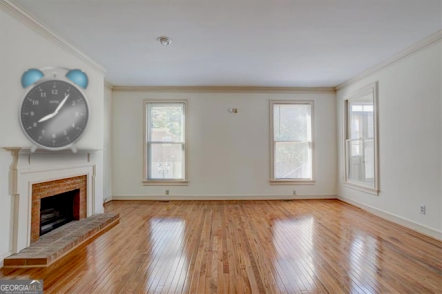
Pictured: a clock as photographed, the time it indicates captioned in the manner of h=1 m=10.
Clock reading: h=8 m=6
